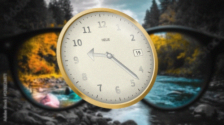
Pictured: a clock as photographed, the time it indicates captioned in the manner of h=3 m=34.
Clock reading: h=9 m=23
